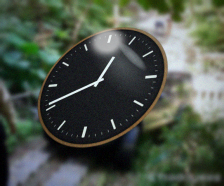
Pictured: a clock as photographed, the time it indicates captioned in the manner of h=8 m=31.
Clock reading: h=12 m=41
